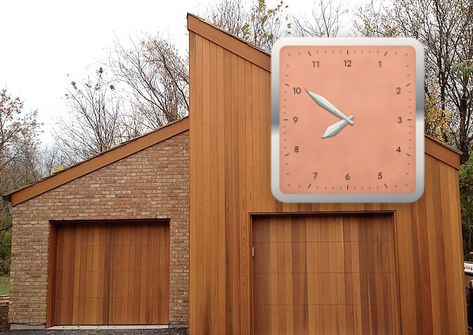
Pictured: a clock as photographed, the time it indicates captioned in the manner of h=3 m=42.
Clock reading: h=7 m=51
